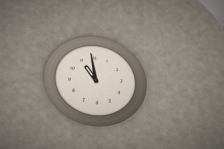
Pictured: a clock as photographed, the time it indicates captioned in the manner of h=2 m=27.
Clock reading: h=10 m=59
